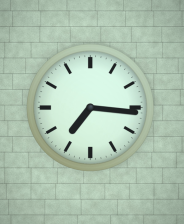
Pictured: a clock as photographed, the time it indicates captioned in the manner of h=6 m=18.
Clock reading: h=7 m=16
